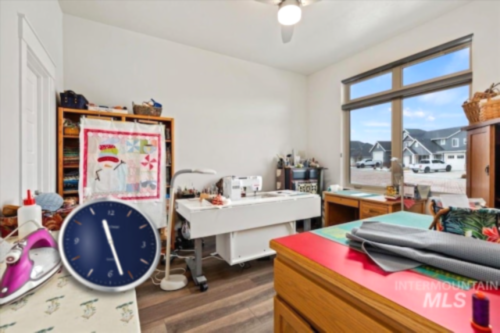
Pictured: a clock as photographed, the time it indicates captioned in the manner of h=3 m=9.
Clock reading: h=11 m=27
